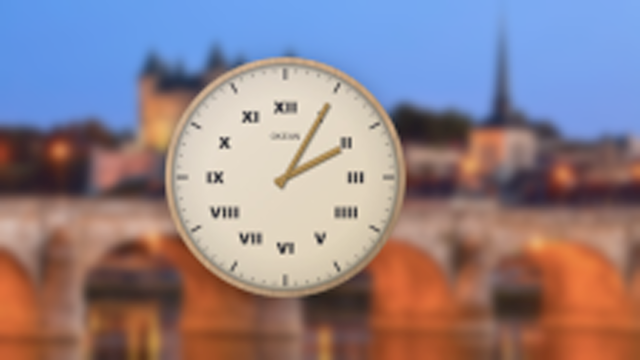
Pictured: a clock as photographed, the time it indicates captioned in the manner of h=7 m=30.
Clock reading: h=2 m=5
